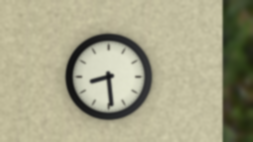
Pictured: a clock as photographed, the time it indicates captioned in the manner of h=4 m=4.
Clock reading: h=8 m=29
